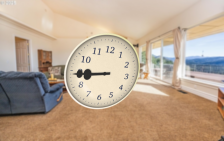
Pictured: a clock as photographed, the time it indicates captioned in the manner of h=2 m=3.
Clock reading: h=8 m=44
